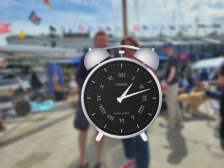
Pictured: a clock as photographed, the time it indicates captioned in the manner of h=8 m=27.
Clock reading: h=1 m=12
